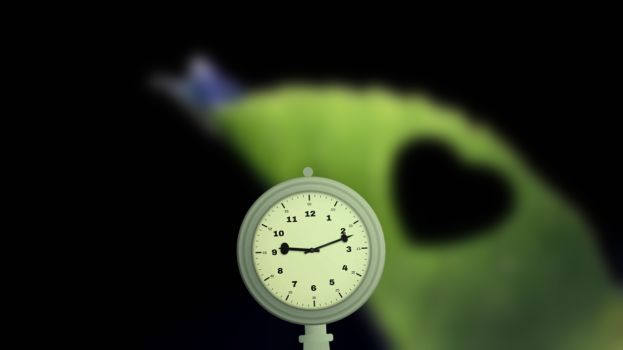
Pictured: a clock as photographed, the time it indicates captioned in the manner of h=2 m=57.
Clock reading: h=9 m=12
